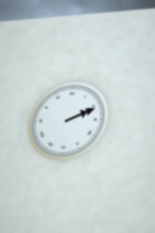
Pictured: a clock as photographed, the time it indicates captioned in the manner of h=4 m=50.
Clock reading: h=2 m=11
